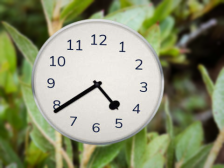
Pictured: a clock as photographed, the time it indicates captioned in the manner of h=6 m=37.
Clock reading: h=4 m=39
